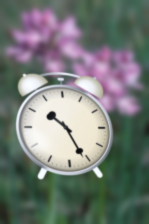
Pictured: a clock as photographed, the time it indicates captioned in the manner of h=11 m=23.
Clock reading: h=10 m=26
